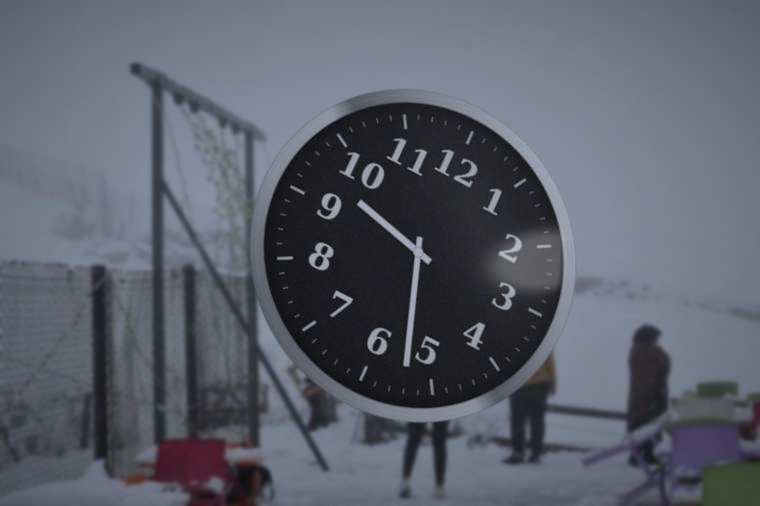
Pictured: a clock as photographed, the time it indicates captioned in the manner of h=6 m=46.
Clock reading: h=9 m=27
